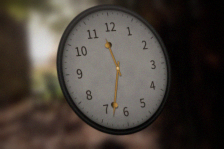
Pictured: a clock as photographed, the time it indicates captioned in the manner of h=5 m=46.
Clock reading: h=11 m=33
